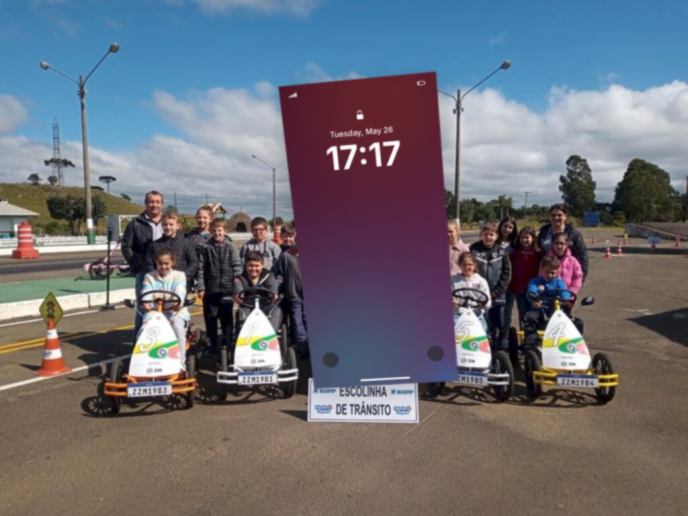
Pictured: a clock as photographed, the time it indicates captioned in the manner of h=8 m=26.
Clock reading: h=17 m=17
